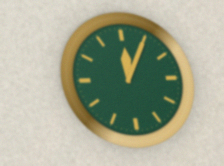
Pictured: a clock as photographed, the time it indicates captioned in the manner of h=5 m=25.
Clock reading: h=12 m=5
